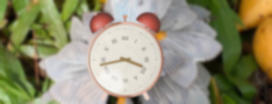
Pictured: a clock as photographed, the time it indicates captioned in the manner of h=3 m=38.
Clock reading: h=3 m=43
